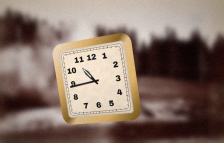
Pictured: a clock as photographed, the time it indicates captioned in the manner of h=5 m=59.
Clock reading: h=10 m=44
